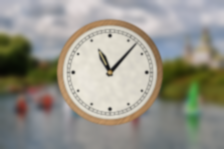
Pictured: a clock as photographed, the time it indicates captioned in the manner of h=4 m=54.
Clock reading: h=11 m=7
